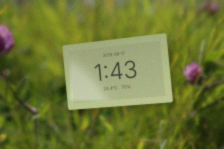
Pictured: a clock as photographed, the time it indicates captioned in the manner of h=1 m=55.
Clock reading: h=1 m=43
